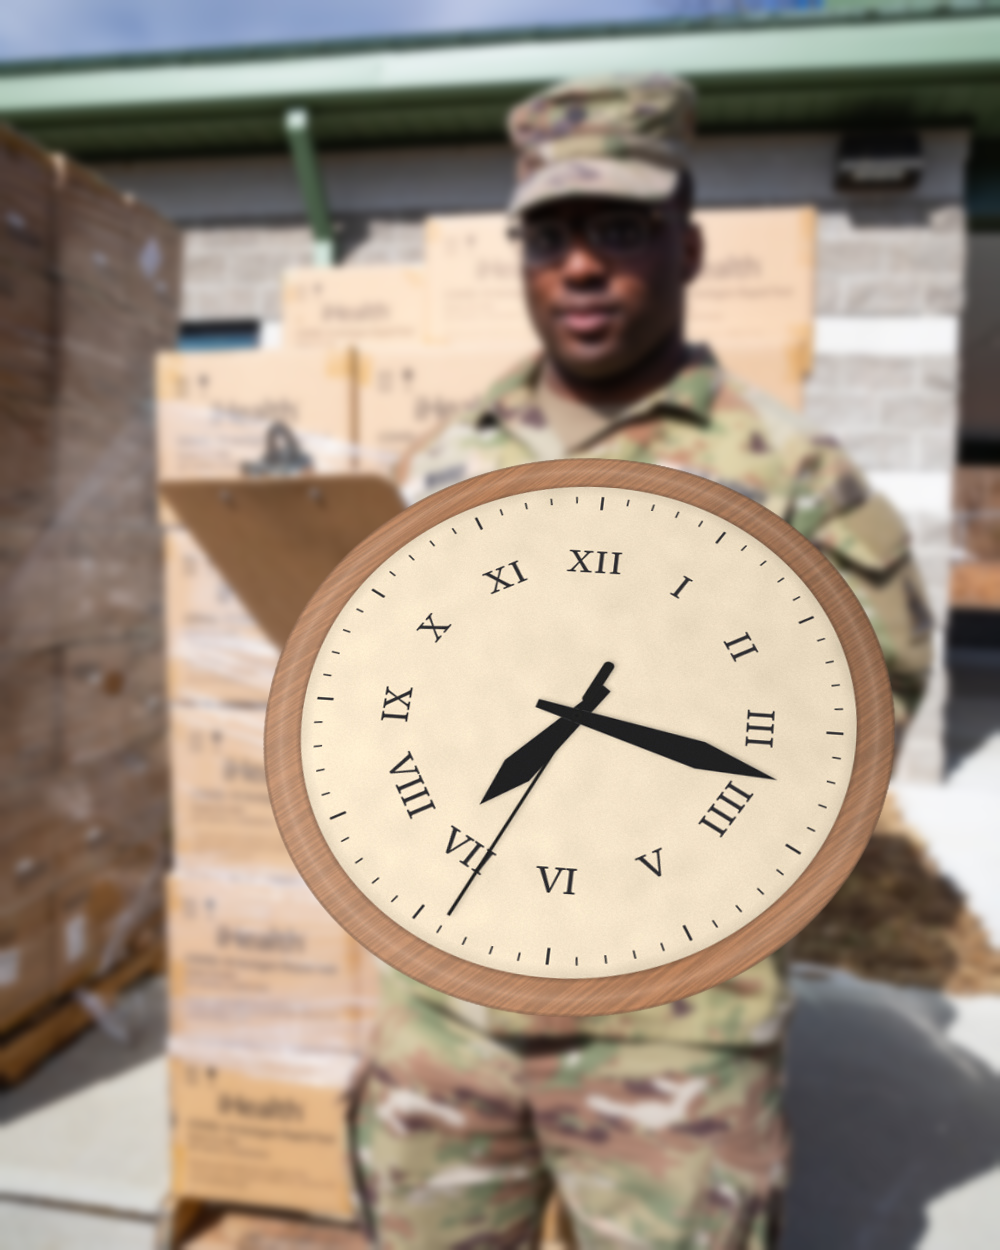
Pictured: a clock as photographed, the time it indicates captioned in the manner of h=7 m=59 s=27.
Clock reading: h=7 m=17 s=34
